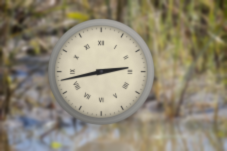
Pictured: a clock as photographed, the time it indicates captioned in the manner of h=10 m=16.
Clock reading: h=2 m=43
